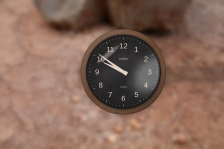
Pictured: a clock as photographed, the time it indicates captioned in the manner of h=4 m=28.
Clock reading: h=9 m=51
